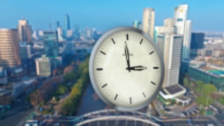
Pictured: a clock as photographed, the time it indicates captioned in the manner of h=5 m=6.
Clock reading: h=2 m=59
